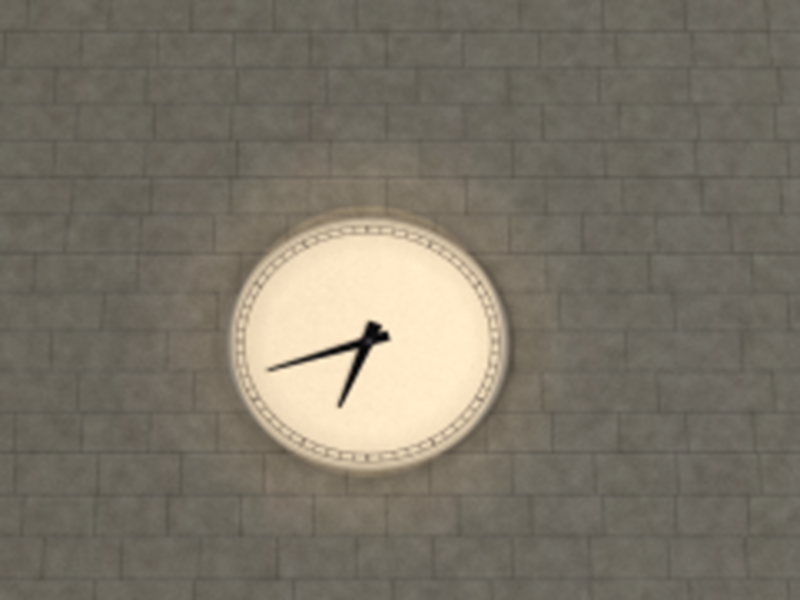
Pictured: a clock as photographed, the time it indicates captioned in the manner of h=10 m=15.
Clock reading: h=6 m=42
